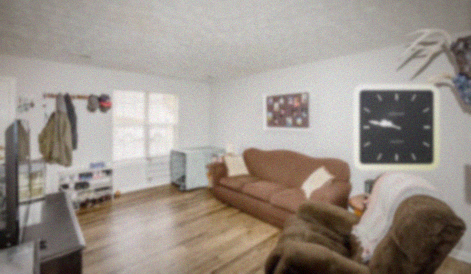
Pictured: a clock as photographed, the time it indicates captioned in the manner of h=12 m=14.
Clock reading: h=9 m=47
